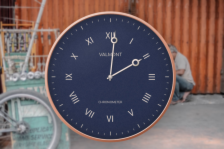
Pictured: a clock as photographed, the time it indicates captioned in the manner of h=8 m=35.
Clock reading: h=2 m=1
